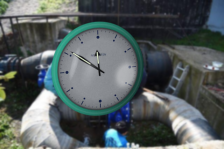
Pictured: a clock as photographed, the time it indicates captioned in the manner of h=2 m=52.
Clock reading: h=11 m=51
